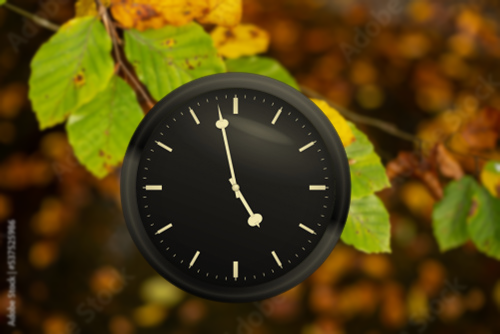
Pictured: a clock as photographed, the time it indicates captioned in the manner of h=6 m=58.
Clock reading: h=4 m=58
